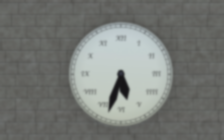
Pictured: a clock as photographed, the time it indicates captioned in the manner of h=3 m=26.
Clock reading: h=5 m=33
